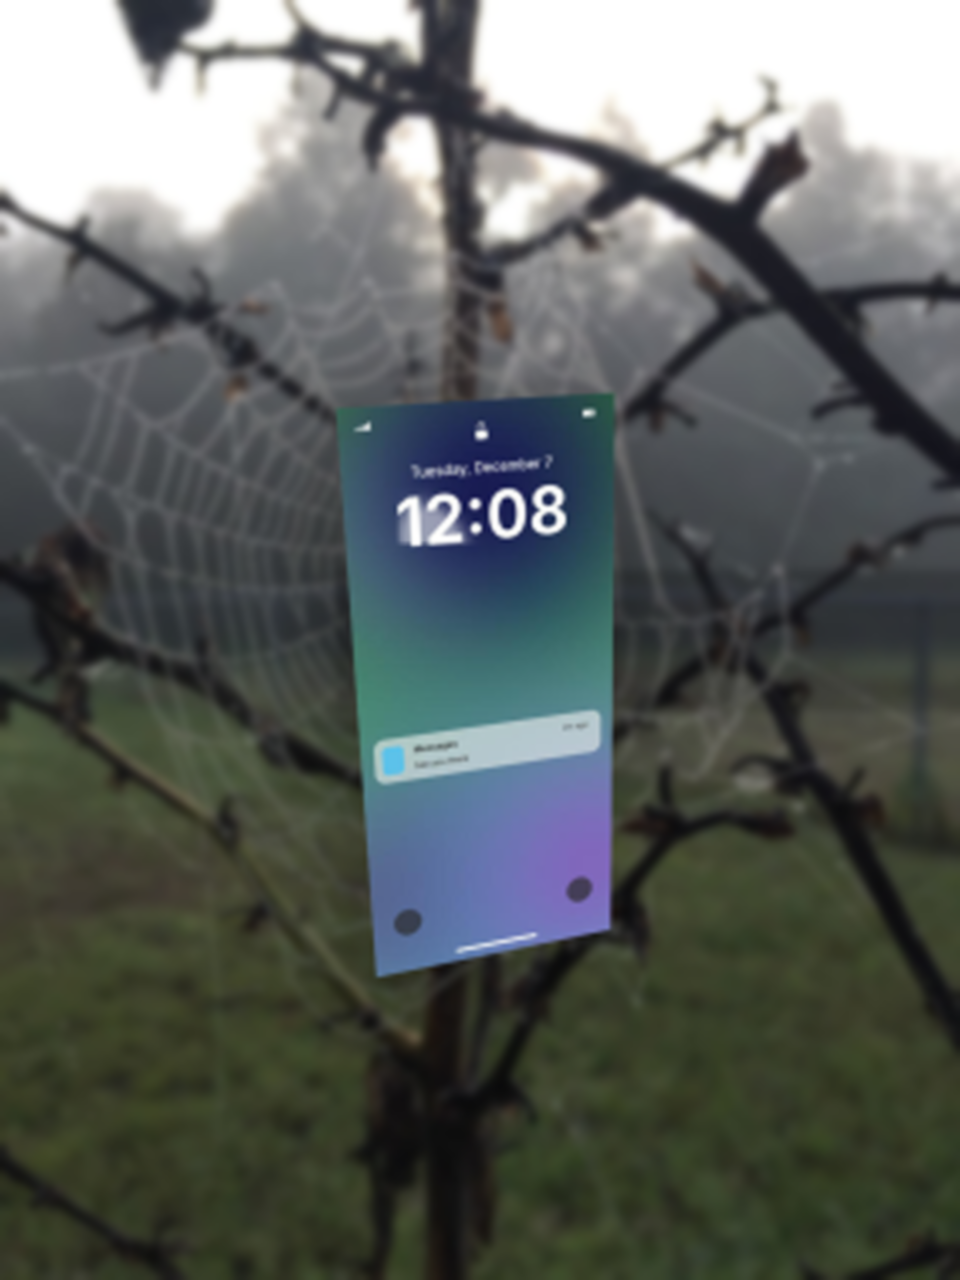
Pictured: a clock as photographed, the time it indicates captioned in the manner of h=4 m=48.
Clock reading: h=12 m=8
